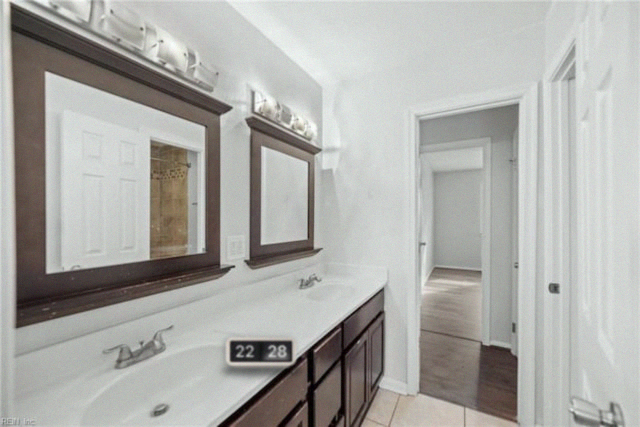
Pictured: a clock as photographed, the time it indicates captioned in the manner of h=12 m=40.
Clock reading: h=22 m=28
